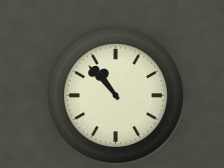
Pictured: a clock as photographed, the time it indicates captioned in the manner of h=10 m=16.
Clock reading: h=10 m=53
